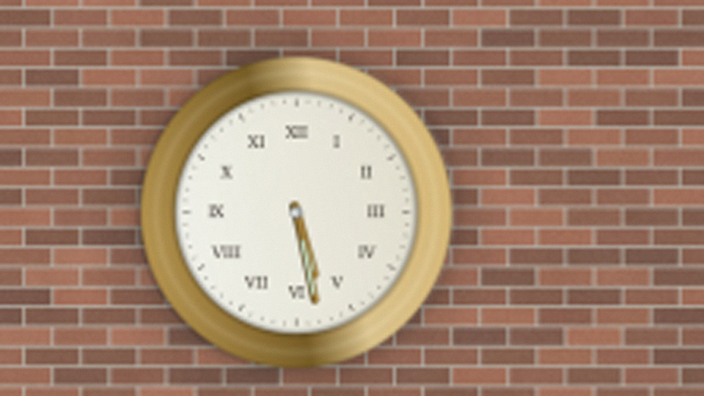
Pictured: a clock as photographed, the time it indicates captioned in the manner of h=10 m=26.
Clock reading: h=5 m=28
